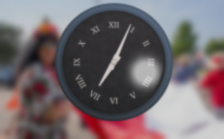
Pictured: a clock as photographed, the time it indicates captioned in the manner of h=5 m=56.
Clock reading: h=7 m=4
